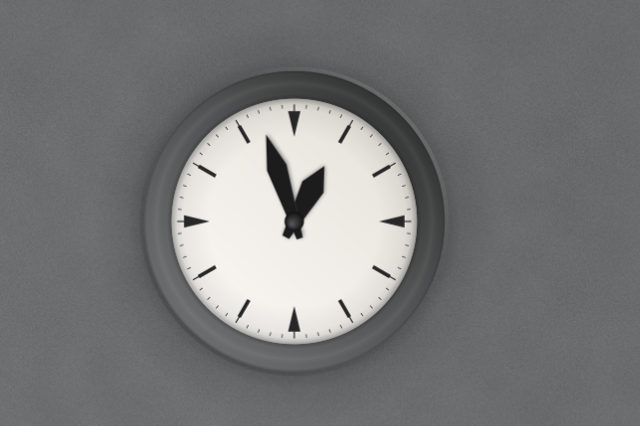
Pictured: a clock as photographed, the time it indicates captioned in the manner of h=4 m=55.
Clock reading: h=12 m=57
